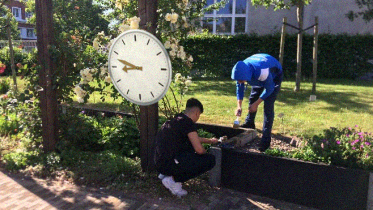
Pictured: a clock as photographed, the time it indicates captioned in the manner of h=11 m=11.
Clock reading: h=8 m=48
